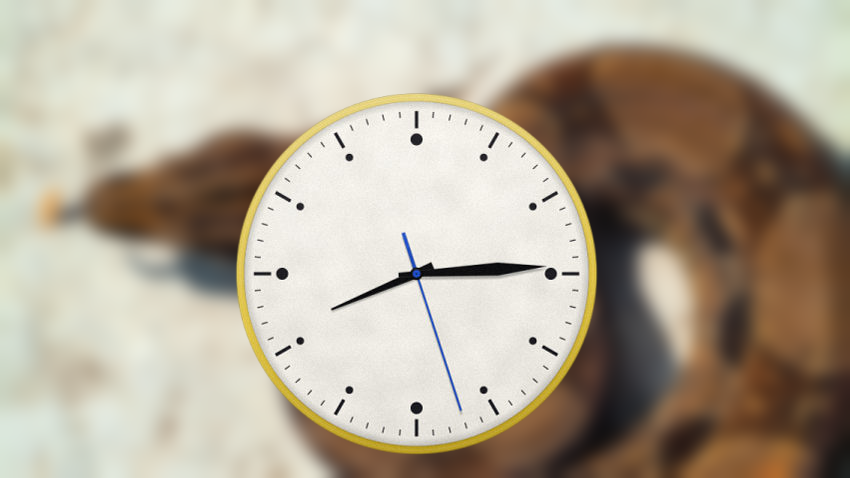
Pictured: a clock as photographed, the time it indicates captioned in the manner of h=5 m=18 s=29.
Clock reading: h=8 m=14 s=27
